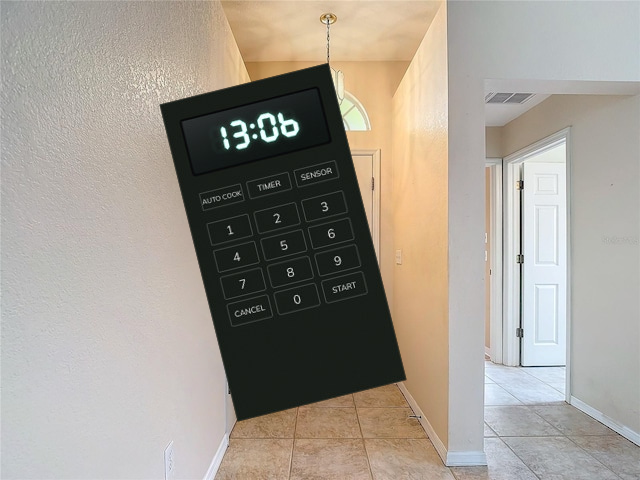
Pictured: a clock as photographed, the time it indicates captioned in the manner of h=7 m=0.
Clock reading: h=13 m=6
